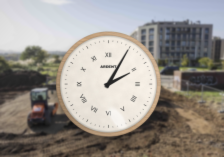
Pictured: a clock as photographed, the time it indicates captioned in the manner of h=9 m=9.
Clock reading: h=2 m=5
